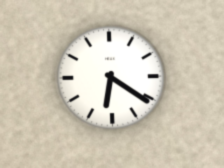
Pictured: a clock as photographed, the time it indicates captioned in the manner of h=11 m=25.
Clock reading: h=6 m=21
